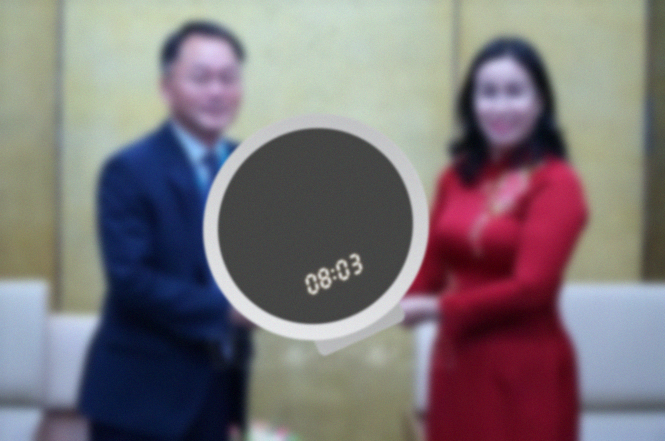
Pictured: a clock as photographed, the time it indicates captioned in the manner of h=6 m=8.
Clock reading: h=8 m=3
